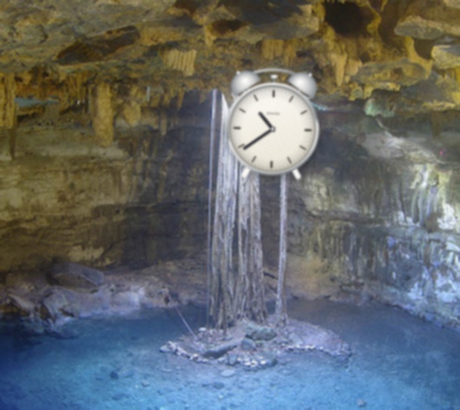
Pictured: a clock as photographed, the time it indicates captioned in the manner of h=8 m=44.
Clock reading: h=10 m=39
